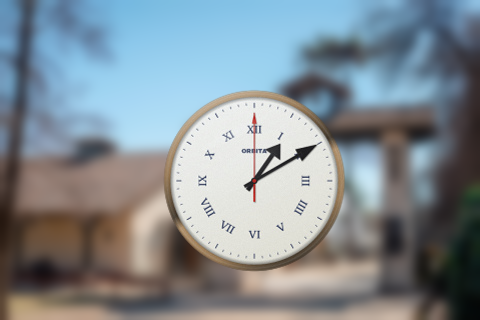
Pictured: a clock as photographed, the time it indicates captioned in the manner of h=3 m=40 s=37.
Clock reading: h=1 m=10 s=0
